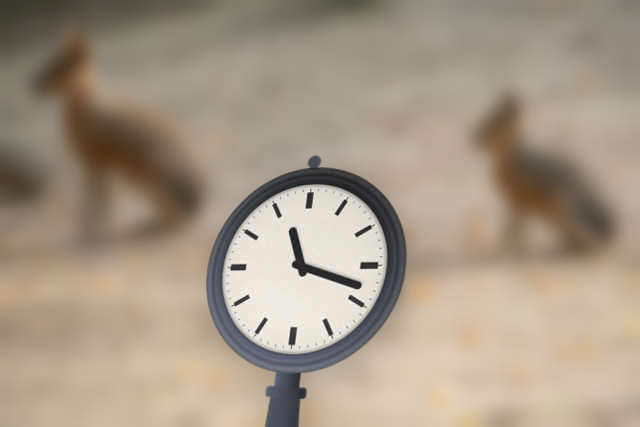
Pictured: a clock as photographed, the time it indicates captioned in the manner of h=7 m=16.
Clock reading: h=11 m=18
